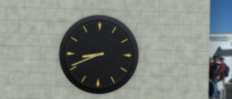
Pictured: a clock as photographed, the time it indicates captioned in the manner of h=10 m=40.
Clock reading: h=8 m=41
